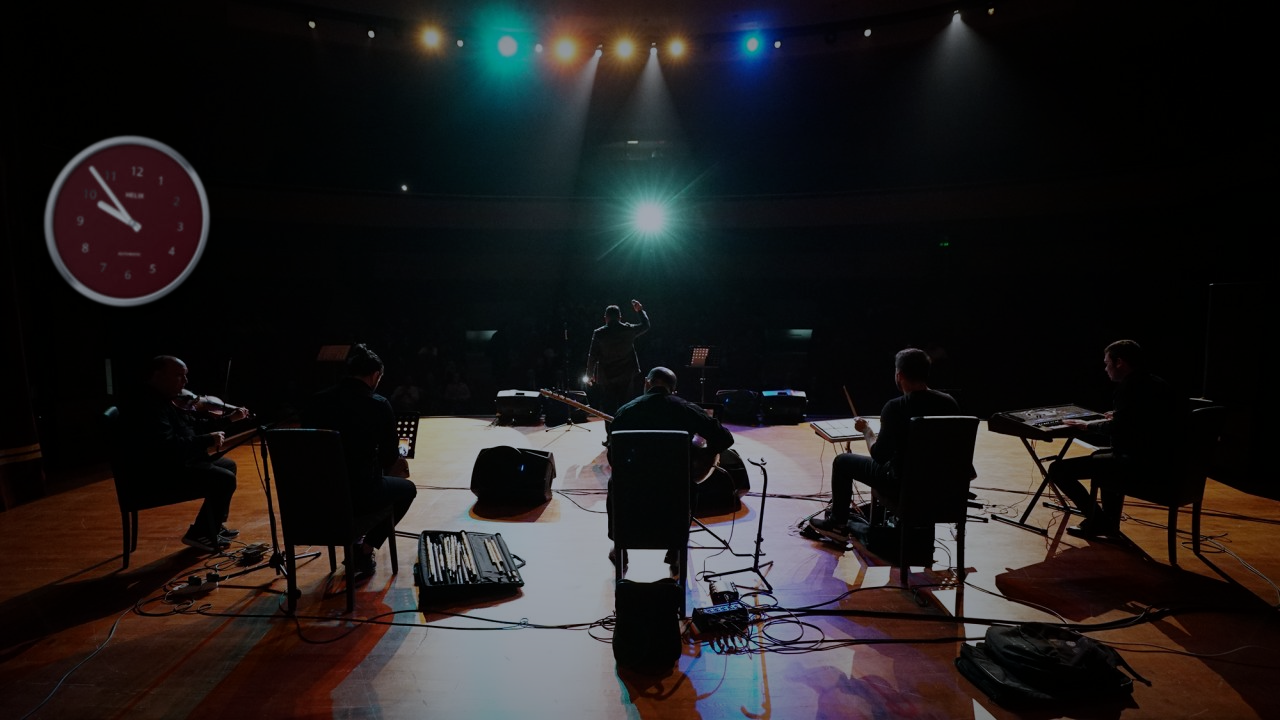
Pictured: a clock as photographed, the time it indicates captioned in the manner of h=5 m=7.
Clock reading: h=9 m=53
